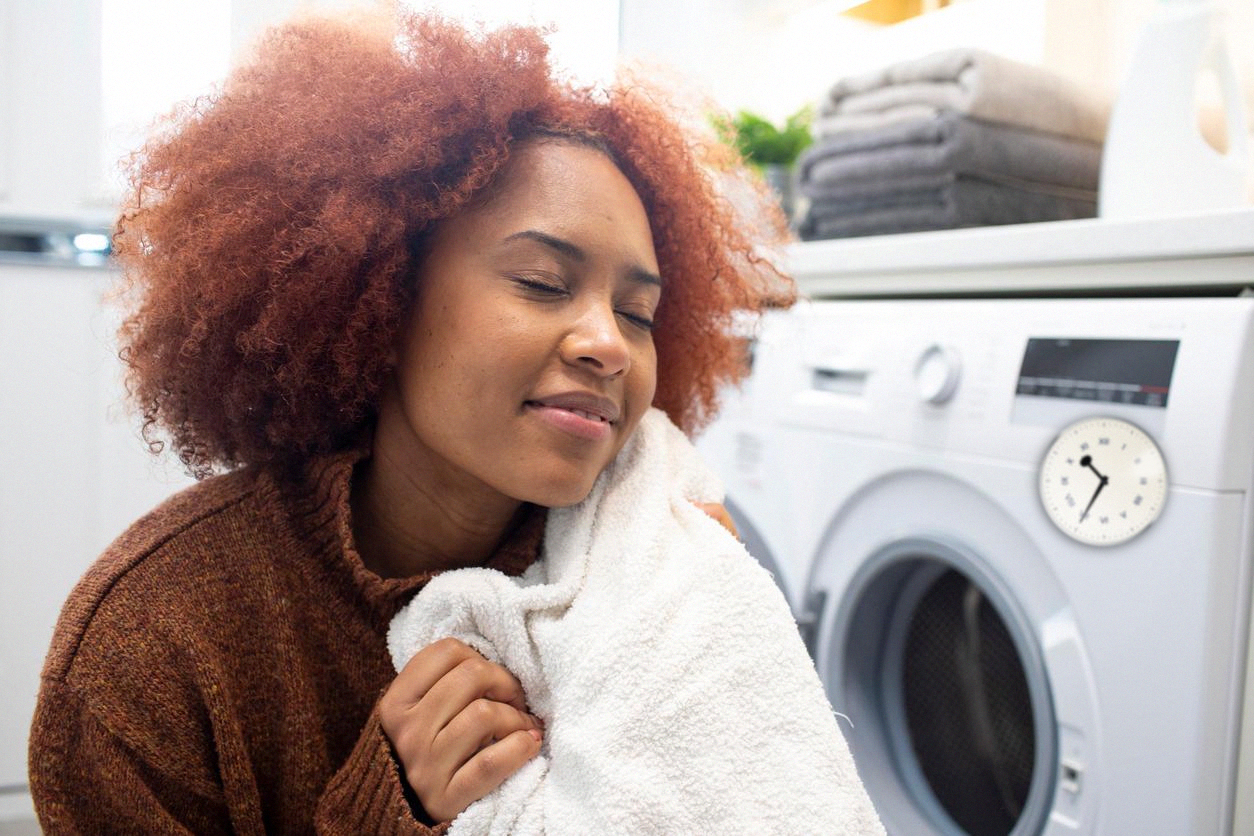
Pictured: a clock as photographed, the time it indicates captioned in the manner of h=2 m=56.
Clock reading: h=10 m=35
